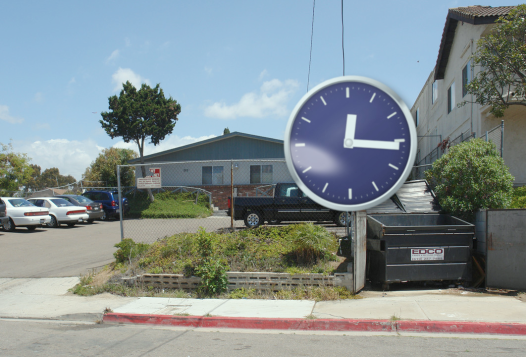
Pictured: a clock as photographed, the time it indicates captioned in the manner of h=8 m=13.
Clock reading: h=12 m=16
